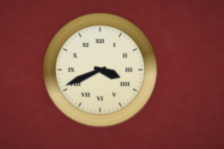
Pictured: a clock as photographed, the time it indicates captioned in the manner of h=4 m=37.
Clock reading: h=3 m=41
